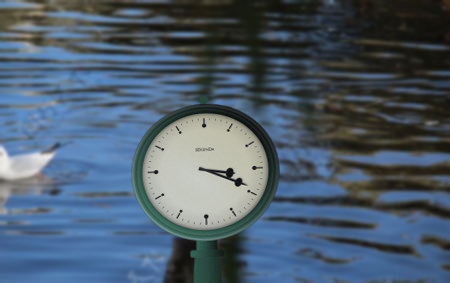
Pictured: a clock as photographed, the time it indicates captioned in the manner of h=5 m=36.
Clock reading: h=3 m=19
